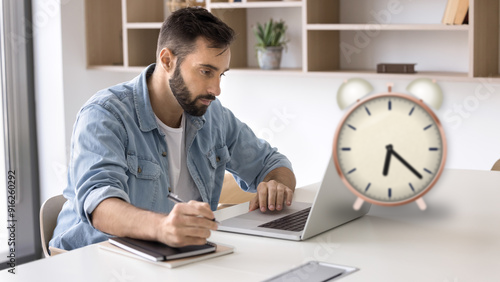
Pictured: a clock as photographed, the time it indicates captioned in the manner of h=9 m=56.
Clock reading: h=6 m=22
